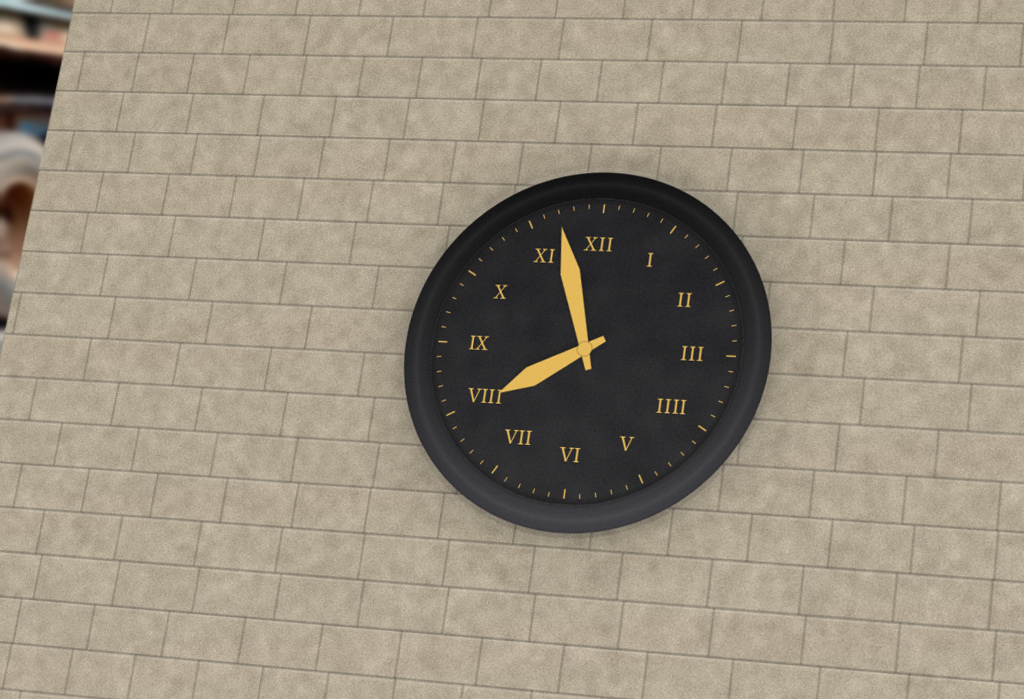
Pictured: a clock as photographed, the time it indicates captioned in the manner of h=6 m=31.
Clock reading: h=7 m=57
